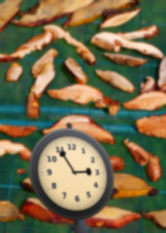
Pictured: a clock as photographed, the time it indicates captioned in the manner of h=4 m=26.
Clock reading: h=2 m=55
